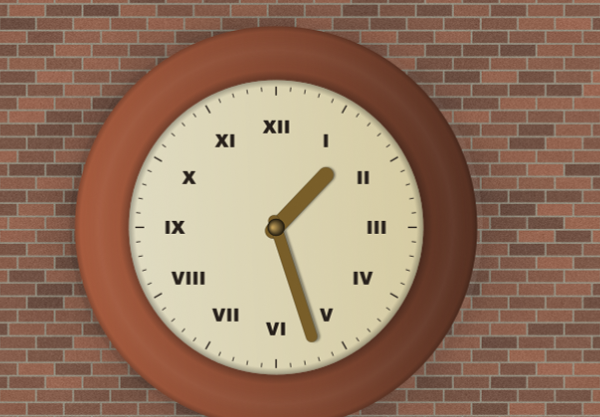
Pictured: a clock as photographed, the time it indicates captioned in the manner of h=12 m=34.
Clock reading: h=1 m=27
